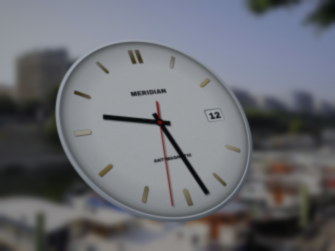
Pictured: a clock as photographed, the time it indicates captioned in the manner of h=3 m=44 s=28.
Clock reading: h=9 m=27 s=32
